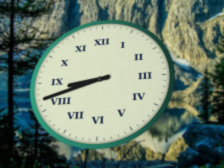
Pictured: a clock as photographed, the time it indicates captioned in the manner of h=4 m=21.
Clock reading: h=8 m=42
